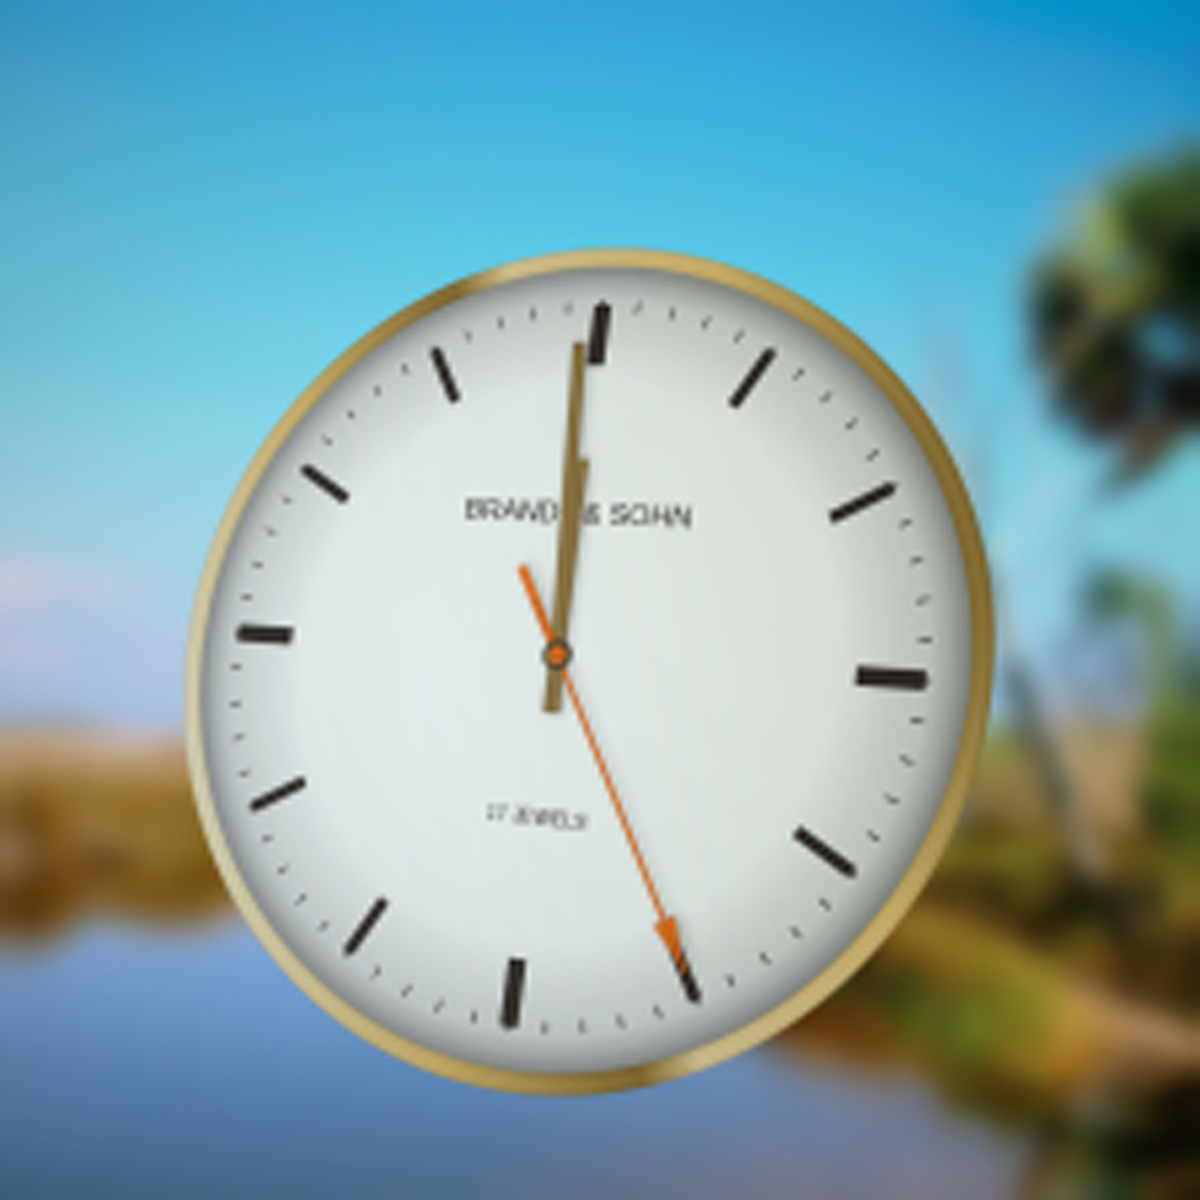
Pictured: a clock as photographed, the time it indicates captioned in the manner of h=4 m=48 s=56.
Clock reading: h=11 m=59 s=25
